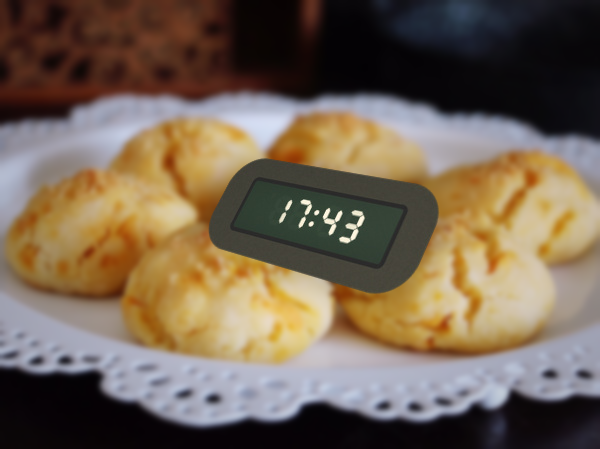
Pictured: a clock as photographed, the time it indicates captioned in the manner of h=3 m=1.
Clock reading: h=17 m=43
